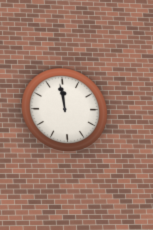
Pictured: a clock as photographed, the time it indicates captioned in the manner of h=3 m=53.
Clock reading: h=11 m=59
